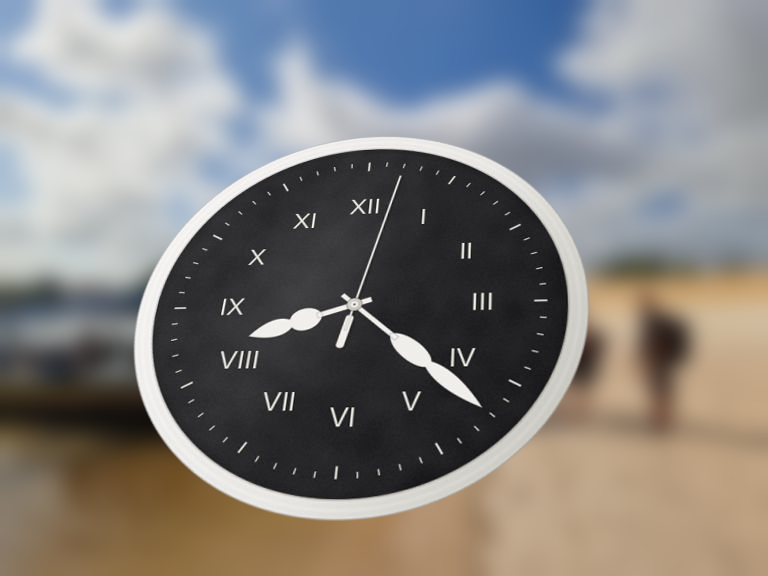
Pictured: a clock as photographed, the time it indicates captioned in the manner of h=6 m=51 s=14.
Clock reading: h=8 m=22 s=2
